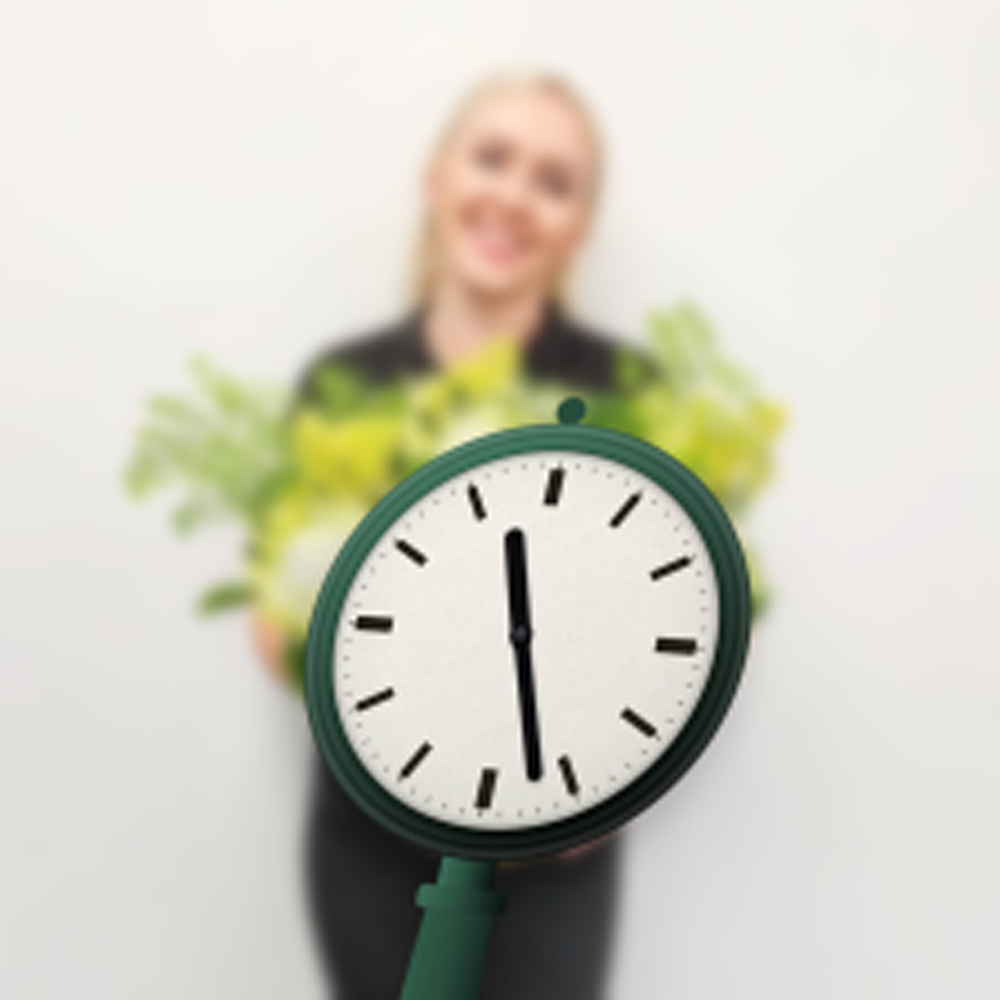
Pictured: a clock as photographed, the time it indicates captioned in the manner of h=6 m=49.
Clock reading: h=11 m=27
